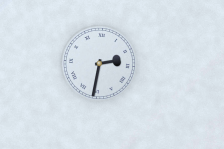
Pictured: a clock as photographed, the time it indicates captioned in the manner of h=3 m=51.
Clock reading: h=2 m=31
